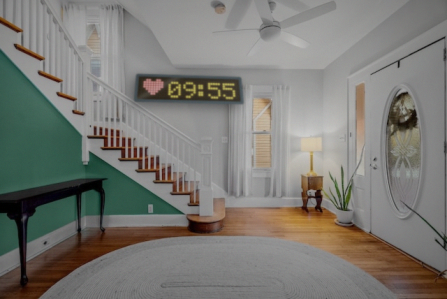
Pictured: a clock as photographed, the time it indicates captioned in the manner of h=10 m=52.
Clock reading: h=9 m=55
